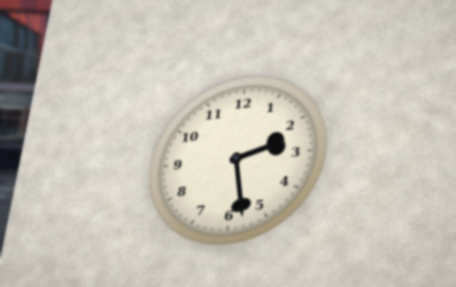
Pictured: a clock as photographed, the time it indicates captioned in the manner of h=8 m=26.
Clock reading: h=2 m=28
